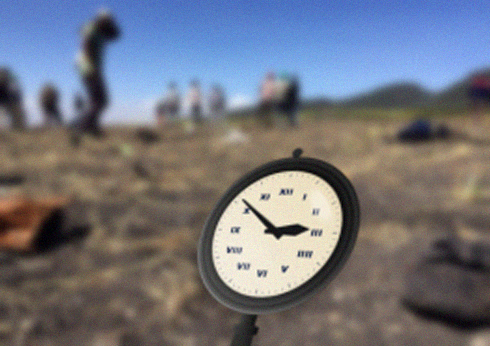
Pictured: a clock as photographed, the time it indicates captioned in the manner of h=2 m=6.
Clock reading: h=2 m=51
